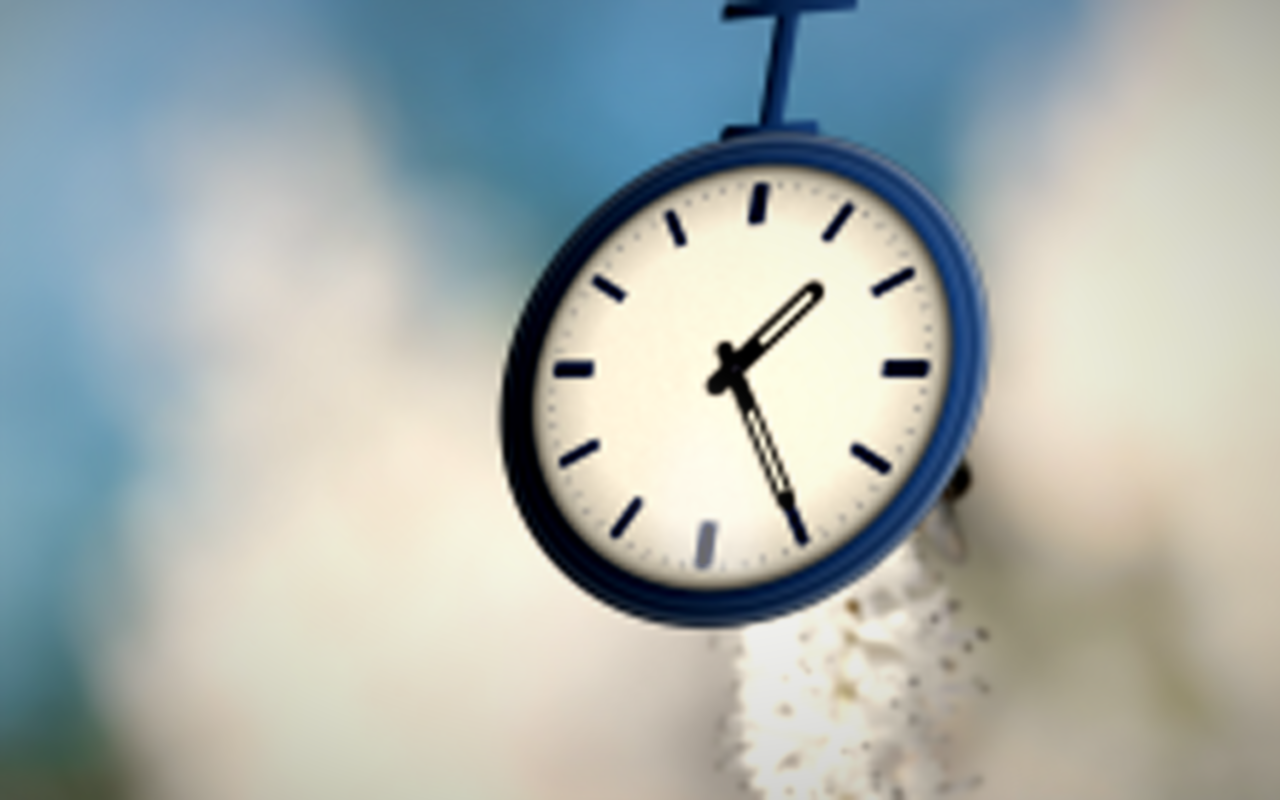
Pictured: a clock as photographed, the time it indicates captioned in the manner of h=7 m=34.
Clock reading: h=1 m=25
